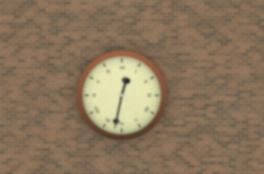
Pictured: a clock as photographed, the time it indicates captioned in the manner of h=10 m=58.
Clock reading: h=12 m=32
